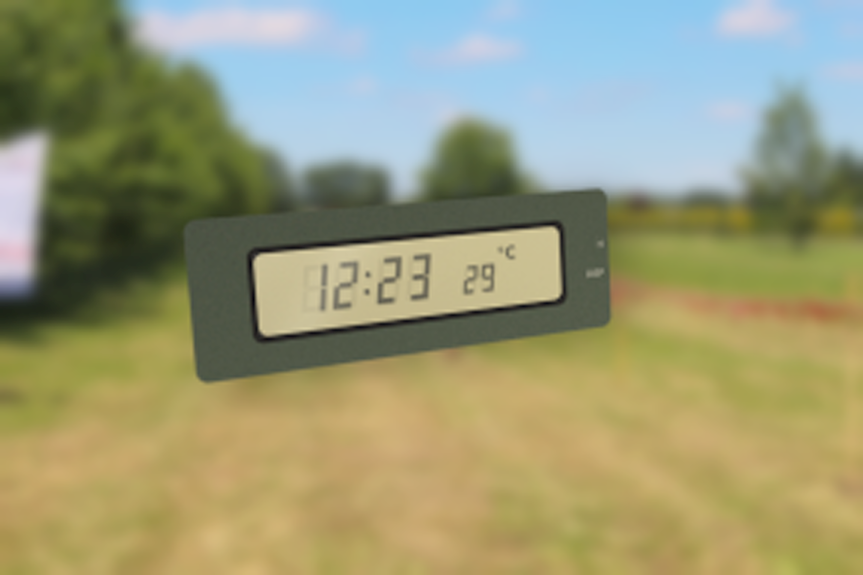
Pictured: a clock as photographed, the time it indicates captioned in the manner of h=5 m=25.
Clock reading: h=12 m=23
